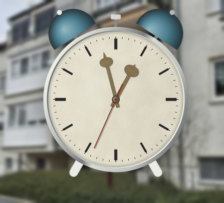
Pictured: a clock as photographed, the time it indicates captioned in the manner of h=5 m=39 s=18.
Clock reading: h=12 m=57 s=34
